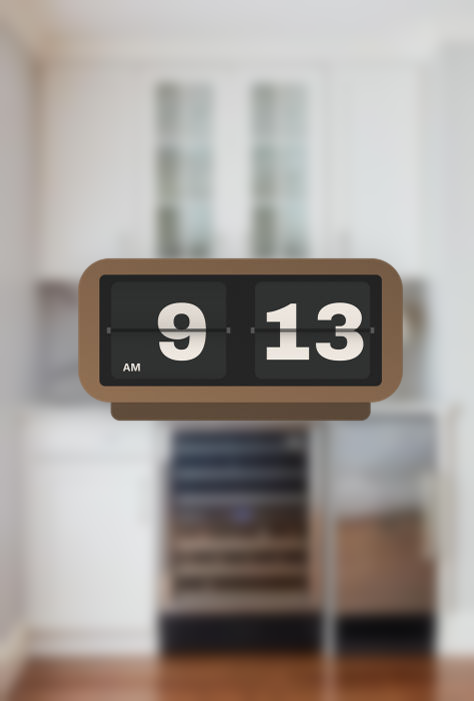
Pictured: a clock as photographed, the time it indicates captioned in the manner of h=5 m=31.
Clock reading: h=9 m=13
